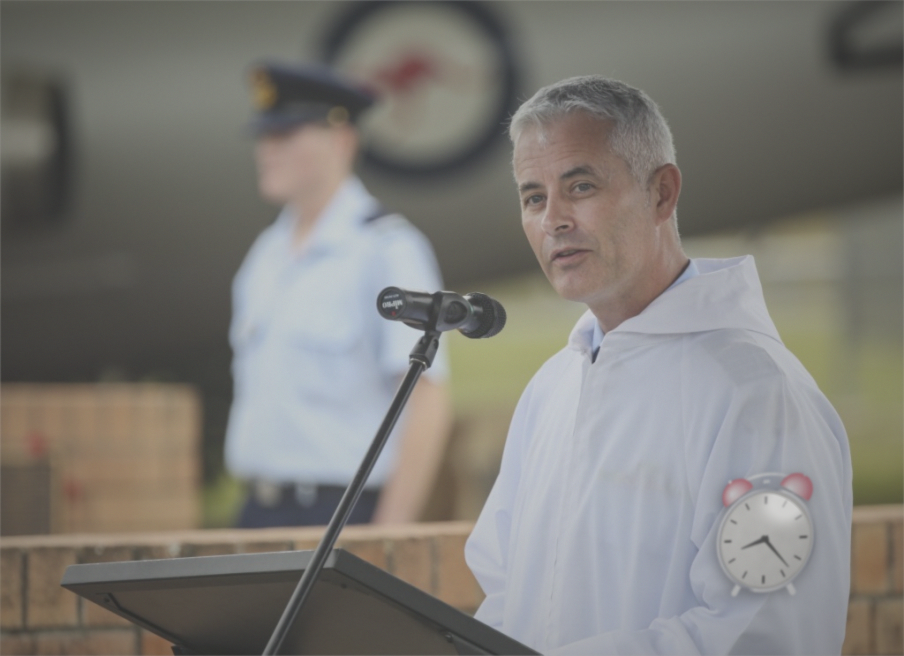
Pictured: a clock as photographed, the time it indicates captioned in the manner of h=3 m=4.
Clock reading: h=8 m=23
